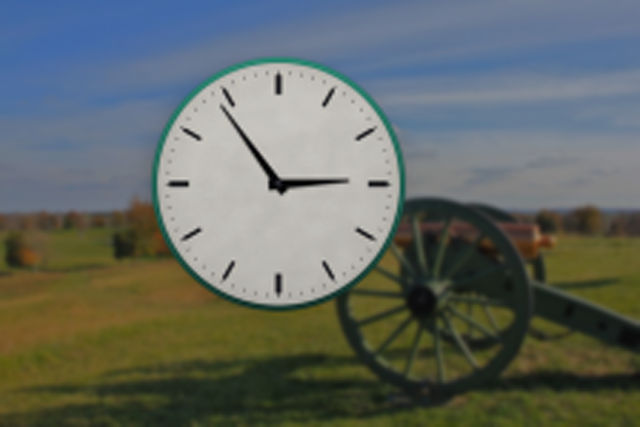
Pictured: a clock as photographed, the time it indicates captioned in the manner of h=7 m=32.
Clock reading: h=2 m=54
